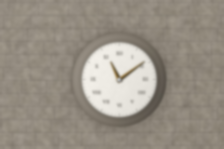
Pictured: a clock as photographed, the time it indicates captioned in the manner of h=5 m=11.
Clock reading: h=11 m=9
